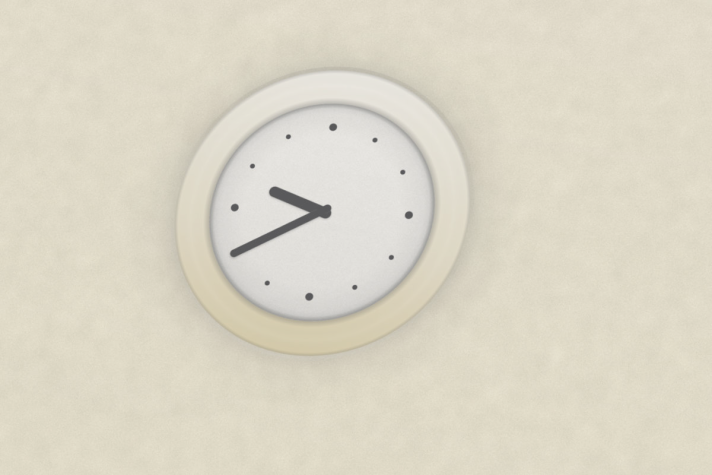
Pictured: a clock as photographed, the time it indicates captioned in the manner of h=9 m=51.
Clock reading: h=9 m=40
